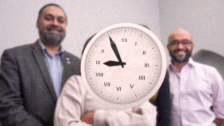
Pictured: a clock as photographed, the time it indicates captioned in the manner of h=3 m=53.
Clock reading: h=8 m=55
